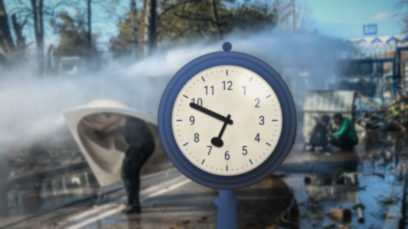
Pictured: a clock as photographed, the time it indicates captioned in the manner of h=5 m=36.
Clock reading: h=6 m=49
